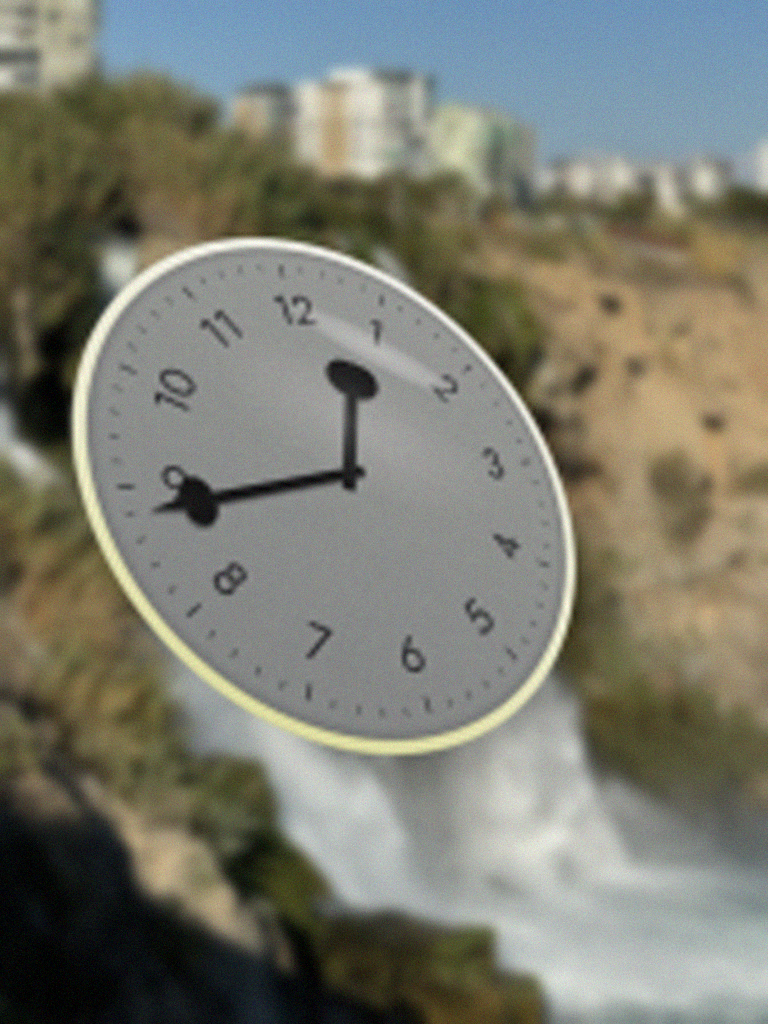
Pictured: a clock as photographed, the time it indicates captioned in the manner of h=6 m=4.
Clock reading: h=12 m=44
